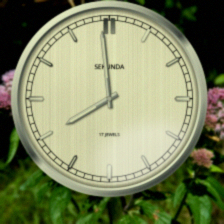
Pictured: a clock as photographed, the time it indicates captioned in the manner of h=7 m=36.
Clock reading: h=7 m=59
